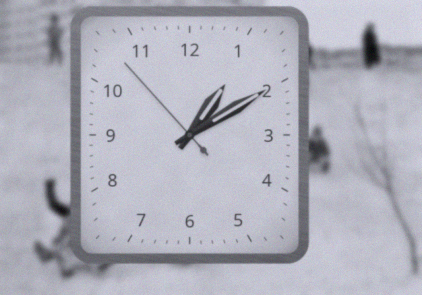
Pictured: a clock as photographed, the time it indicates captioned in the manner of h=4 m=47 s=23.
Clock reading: h=1 m=9 s=53
